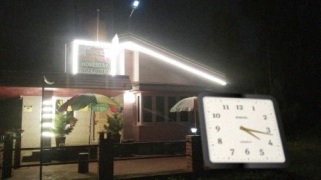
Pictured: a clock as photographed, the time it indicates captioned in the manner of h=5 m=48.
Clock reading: h=4 m=17
